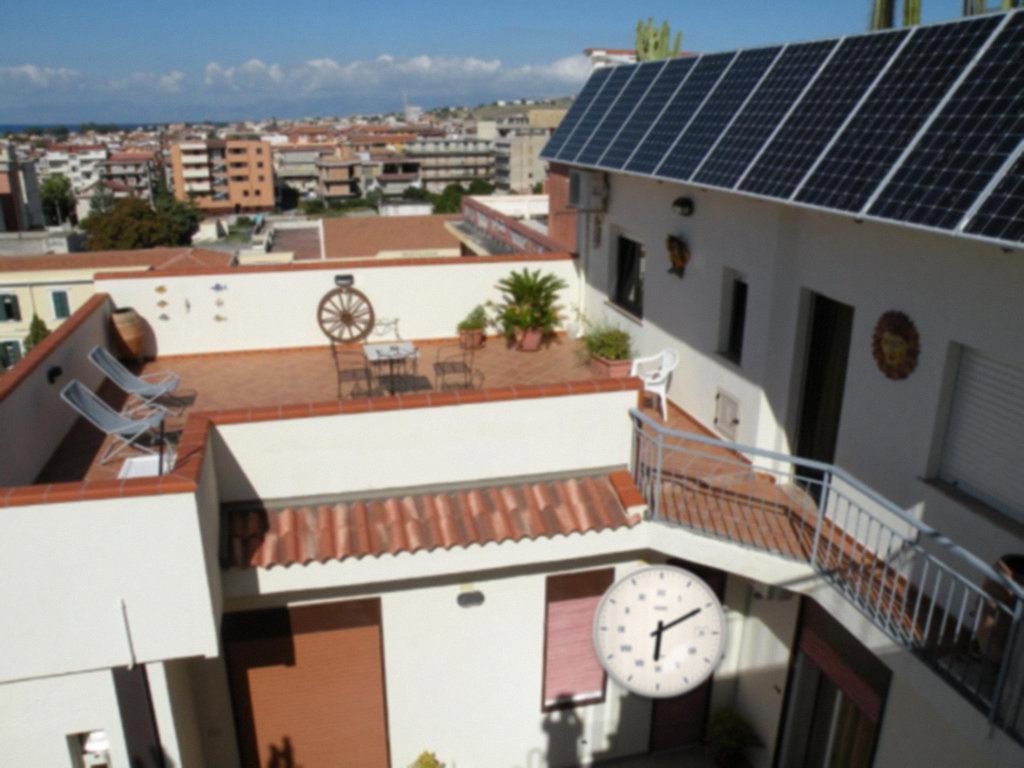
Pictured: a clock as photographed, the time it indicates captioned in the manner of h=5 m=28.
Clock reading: h=6 m=10
